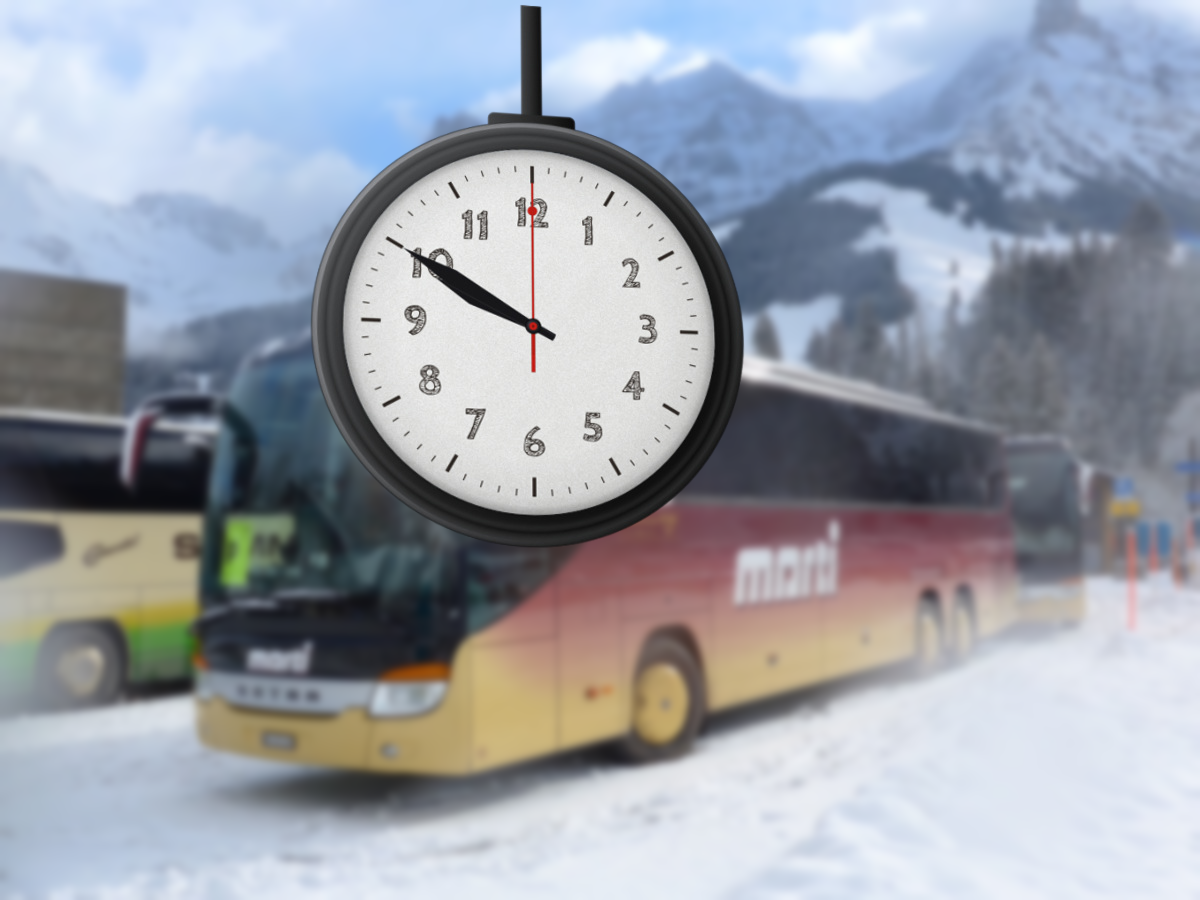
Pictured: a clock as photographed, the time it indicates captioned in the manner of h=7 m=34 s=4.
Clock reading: h=9 m=50 s=0
